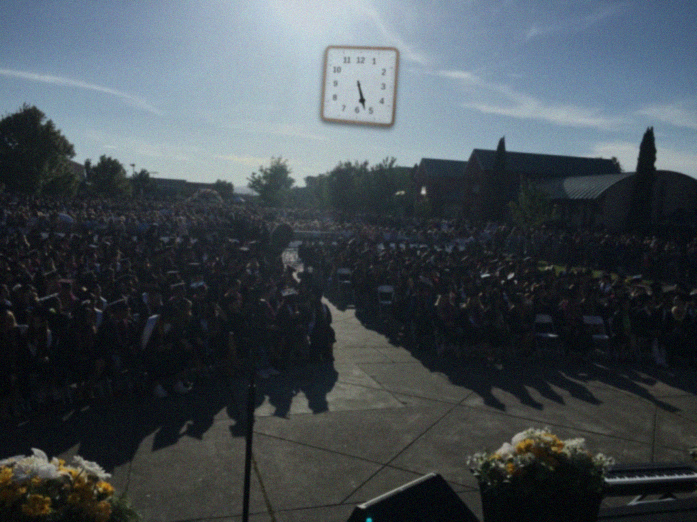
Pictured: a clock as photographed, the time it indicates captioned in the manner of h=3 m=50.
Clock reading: h=5 m=27
